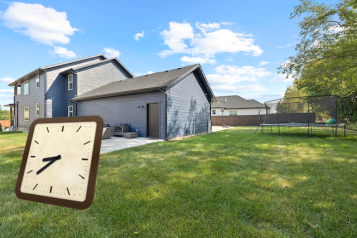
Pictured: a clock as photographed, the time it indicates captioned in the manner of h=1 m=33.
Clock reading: h=8 m=38
